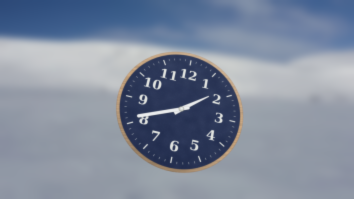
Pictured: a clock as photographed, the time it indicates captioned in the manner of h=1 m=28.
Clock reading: h=1 m=41
